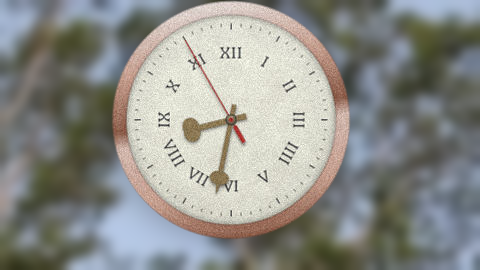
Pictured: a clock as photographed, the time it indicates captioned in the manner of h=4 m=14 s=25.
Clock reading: h=8 m=31 s=55
